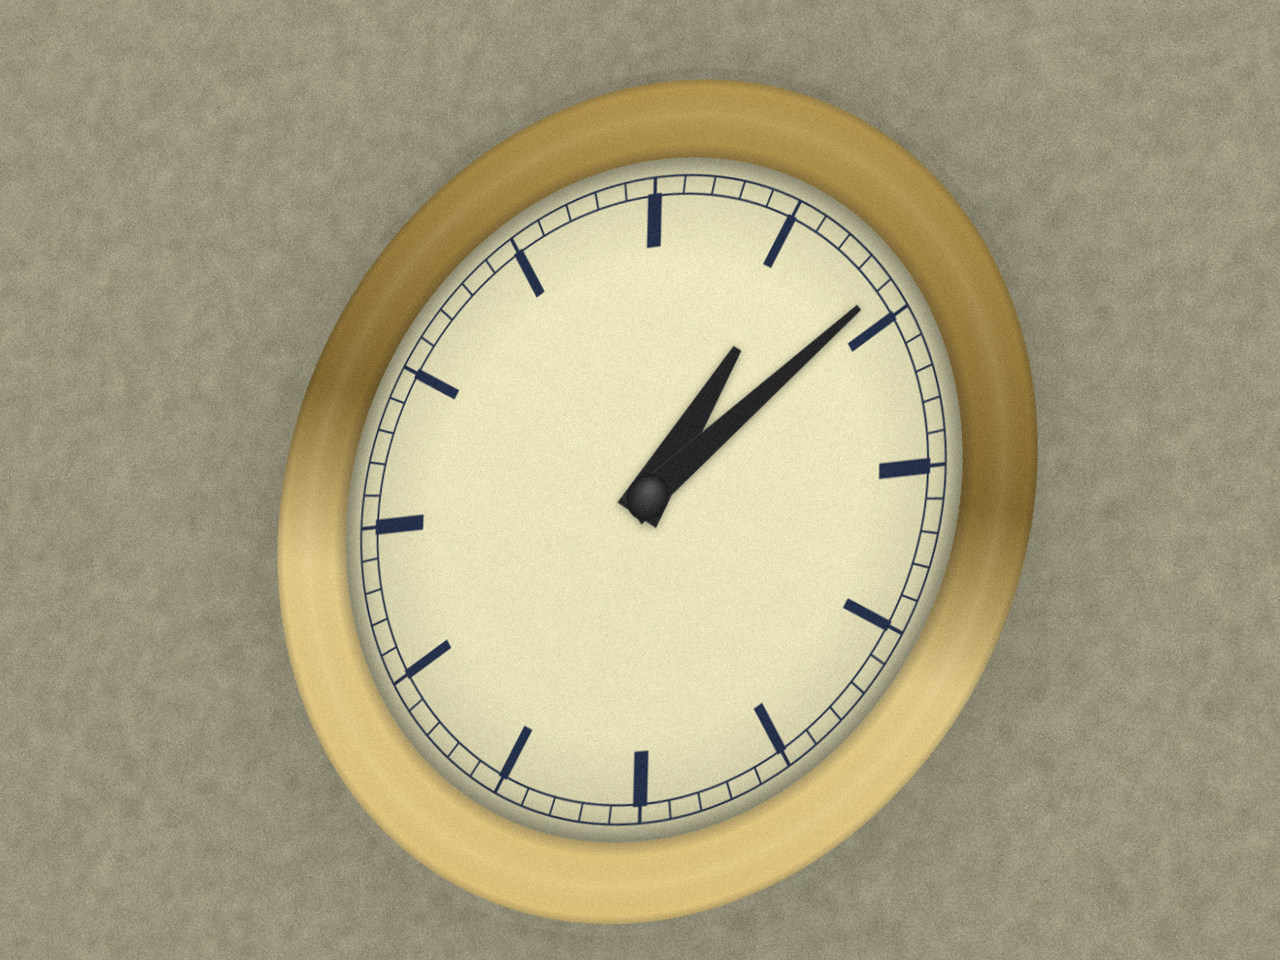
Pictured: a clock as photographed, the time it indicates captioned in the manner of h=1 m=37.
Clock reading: h=1 m=9
